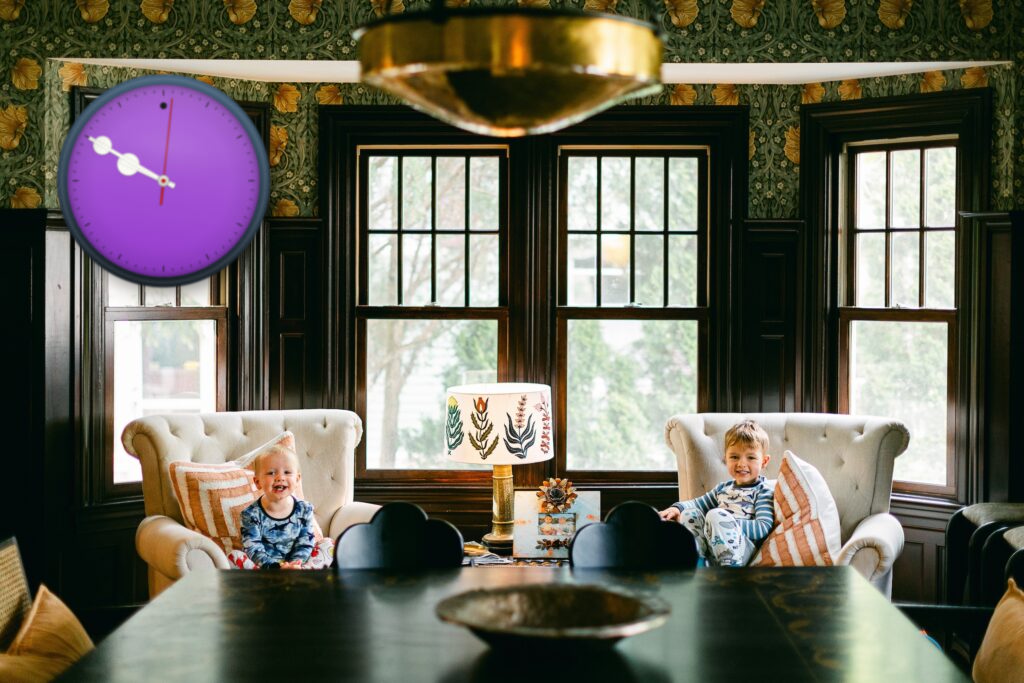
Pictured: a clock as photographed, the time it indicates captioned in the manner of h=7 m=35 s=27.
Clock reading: h=9 m=50 s=1
